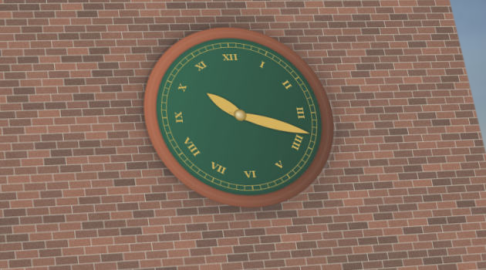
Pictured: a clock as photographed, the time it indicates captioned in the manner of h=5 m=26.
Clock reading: h=10 m=18
